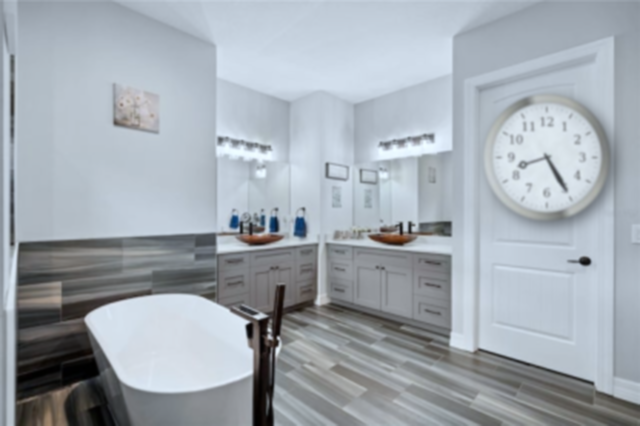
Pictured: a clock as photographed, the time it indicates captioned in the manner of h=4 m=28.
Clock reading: h=8 m=25
